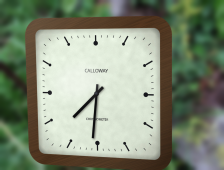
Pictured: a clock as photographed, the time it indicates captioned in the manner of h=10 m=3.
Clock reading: h=7 m=31
